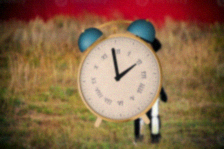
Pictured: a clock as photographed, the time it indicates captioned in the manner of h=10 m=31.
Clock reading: h=1 m=59
